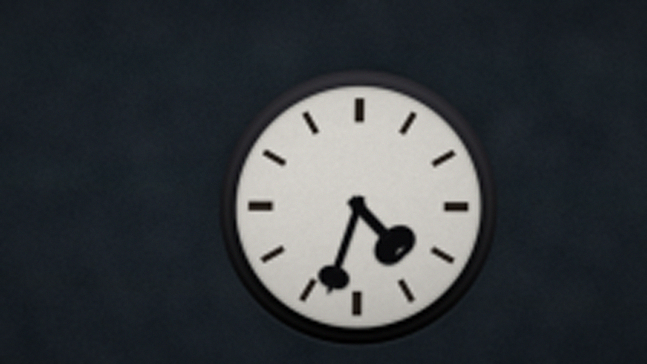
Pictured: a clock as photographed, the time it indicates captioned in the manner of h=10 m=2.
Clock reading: h=4 m=33
